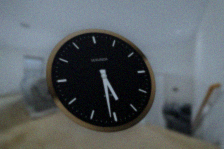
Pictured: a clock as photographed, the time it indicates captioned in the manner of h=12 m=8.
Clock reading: h=5 m=31
